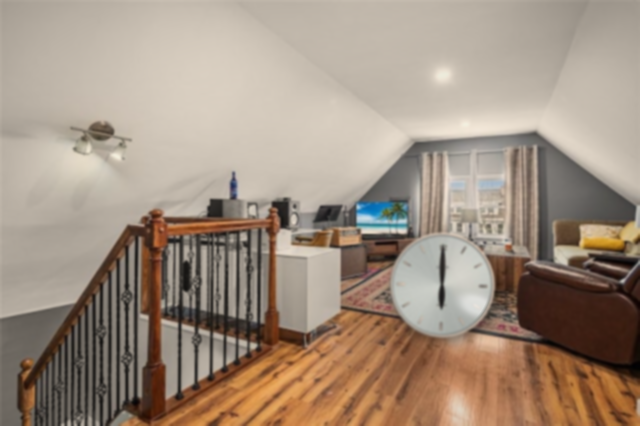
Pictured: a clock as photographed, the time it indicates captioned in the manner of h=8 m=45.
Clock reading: h=6 m=0
